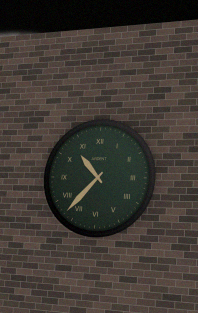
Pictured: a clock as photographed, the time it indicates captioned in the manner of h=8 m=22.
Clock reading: h=10 m=37
